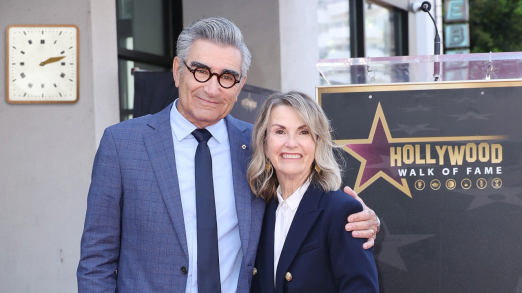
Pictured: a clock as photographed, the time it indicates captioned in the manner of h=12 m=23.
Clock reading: h=2 m=12
